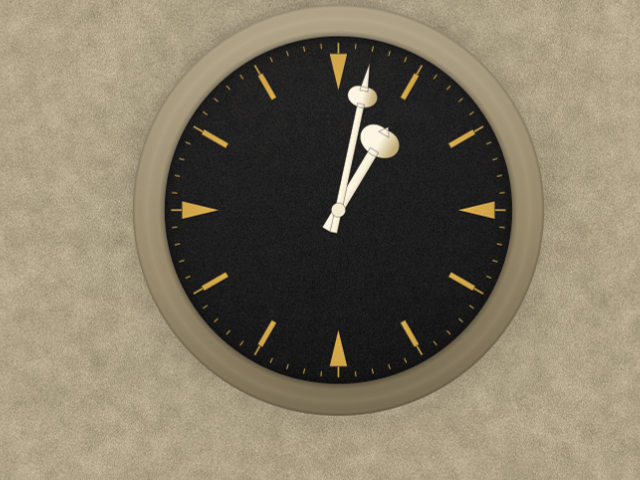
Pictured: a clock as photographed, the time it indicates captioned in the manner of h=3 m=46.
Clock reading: h=1 m=2
